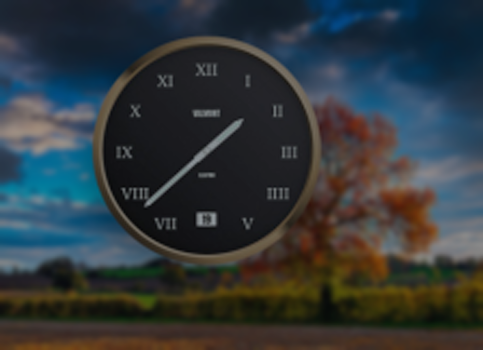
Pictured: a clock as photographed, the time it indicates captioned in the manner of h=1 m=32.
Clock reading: h=1 m=38
